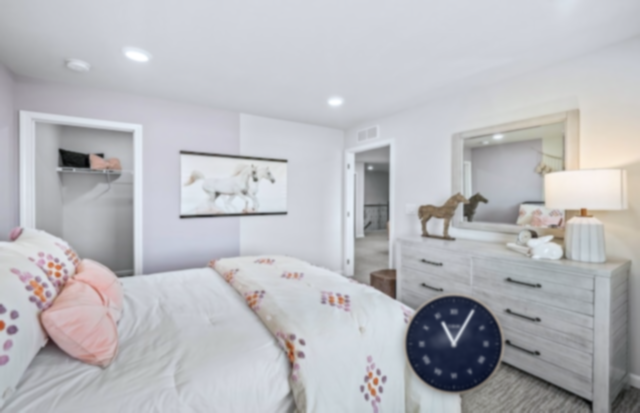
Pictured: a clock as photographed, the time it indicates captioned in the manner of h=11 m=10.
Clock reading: h=11 m=5
